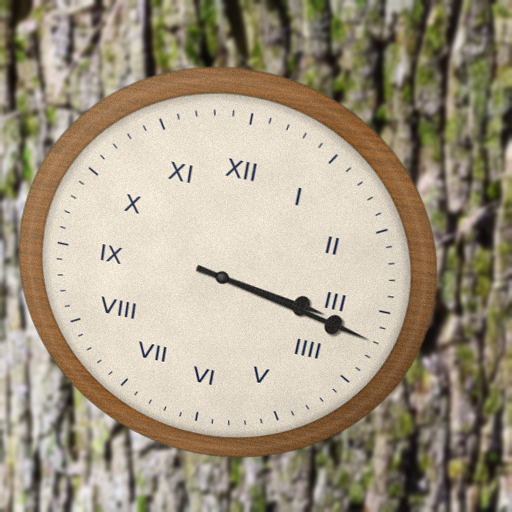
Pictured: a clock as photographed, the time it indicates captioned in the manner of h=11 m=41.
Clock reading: h=3 m=17
